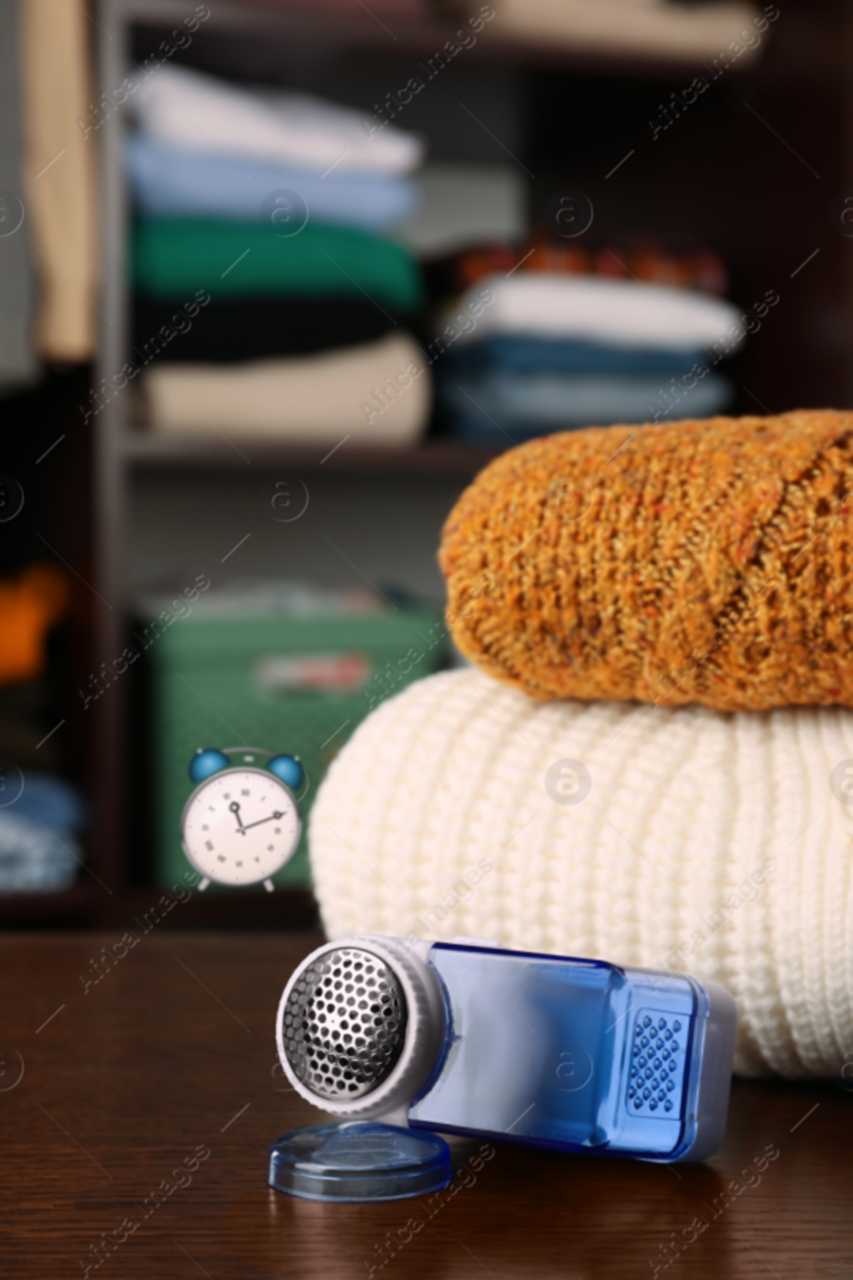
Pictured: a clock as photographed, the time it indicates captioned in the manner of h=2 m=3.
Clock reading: h=11 m=11
